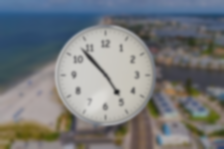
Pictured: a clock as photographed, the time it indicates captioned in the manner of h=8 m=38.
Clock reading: h=4 m=53
